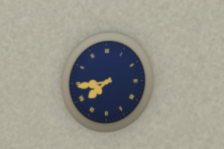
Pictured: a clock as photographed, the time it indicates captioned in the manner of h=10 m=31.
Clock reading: h=7 m=44
